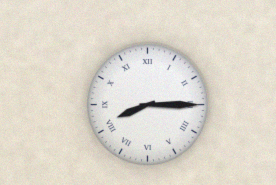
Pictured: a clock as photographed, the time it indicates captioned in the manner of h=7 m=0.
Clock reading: h=8 m=15
